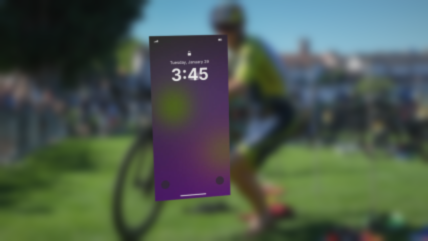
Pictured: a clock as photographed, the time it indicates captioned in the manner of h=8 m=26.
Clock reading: h=3 m=45
